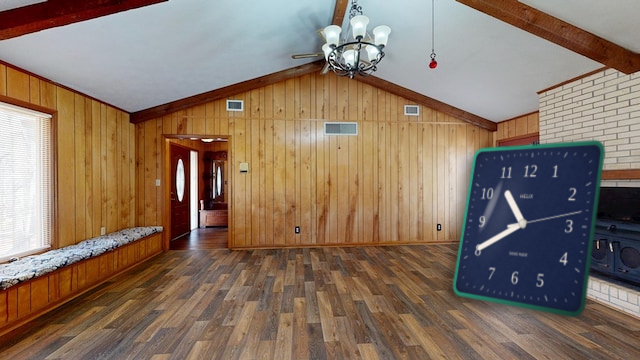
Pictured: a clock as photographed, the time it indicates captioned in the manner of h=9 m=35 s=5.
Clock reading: h=10 m=40 s=13
